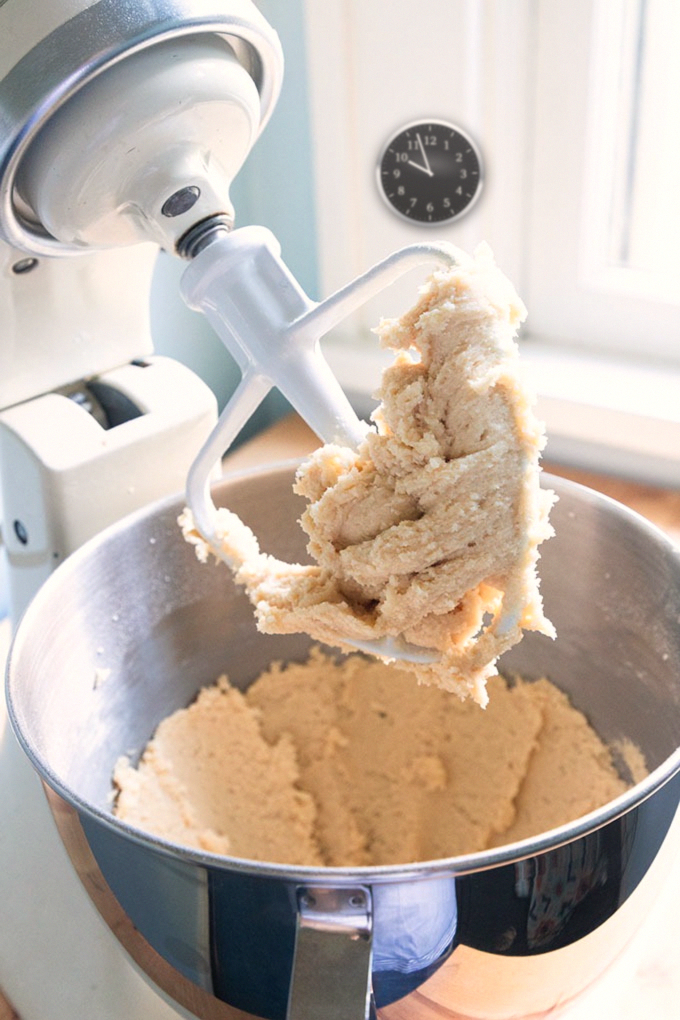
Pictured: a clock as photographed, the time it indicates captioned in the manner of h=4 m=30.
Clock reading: h=9 m=57
